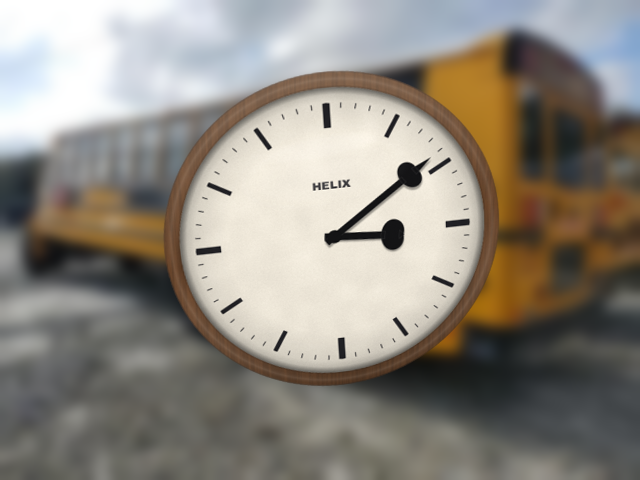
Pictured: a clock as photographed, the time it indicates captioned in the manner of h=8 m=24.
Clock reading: h=3 m=9
